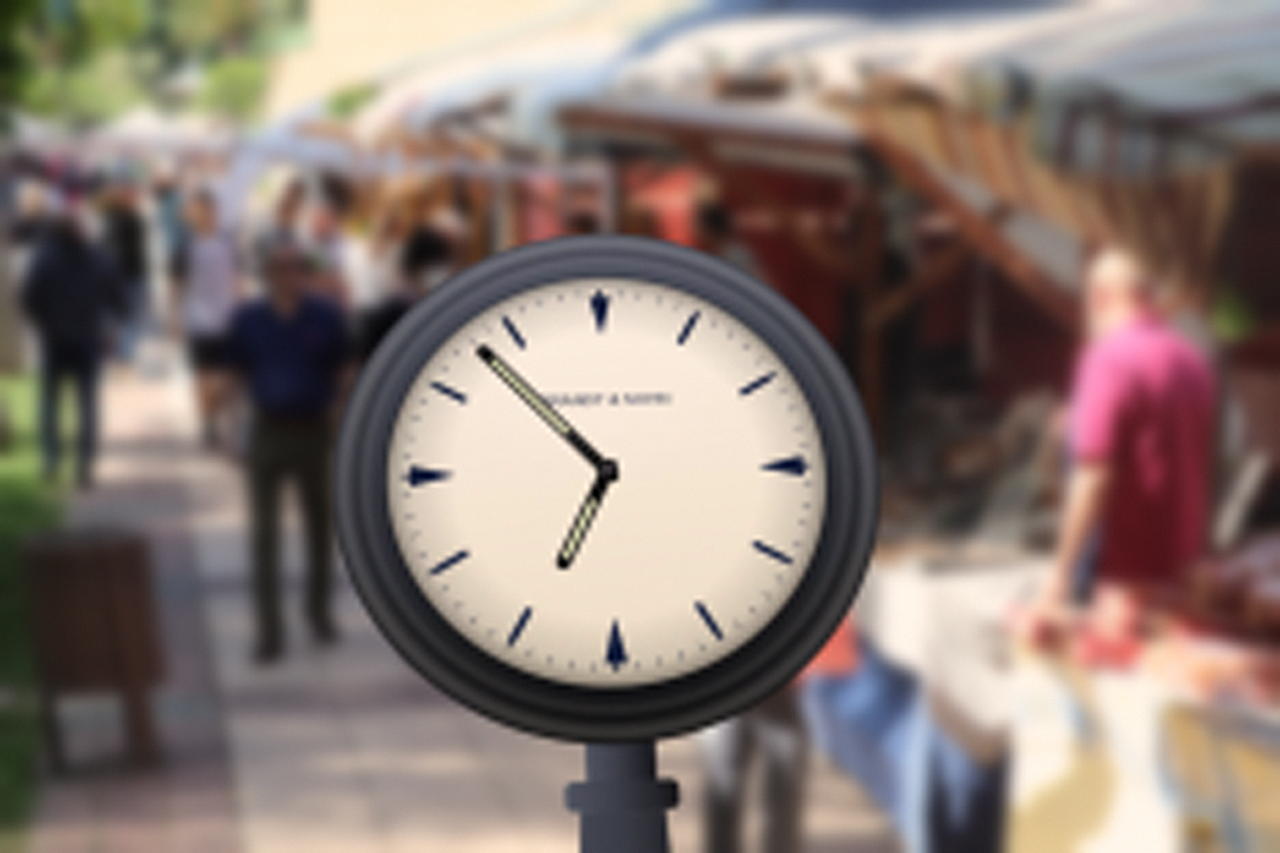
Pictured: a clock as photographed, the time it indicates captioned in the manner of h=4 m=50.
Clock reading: h=6 m=53
